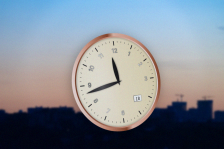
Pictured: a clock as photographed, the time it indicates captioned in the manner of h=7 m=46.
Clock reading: h=11 m=43
